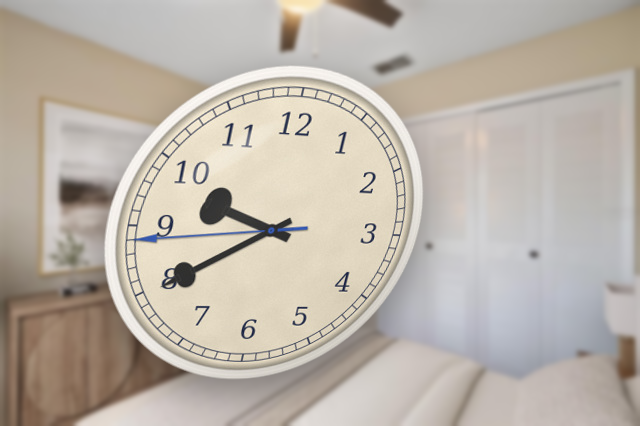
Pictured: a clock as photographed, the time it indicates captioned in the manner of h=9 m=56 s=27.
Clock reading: h=9 m=39 s=44
